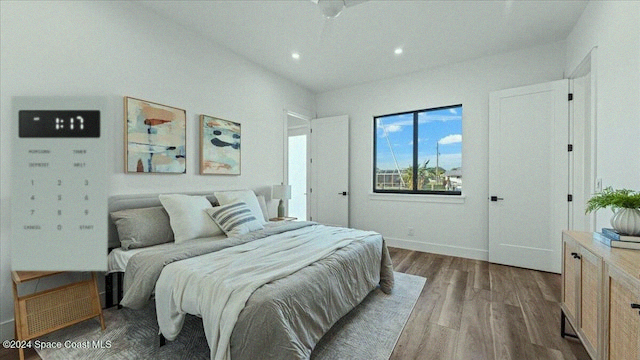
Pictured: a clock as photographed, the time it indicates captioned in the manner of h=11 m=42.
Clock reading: h=1 m=17
